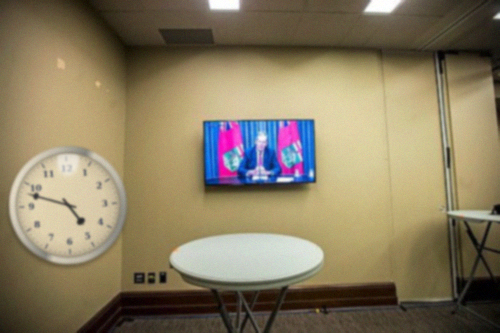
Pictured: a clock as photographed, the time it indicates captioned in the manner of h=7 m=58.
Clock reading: h=4 m=48
